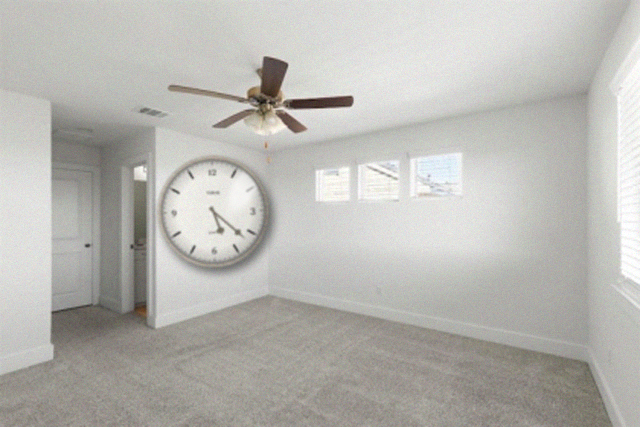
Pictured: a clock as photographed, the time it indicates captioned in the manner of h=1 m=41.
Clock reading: h=5 m=22
